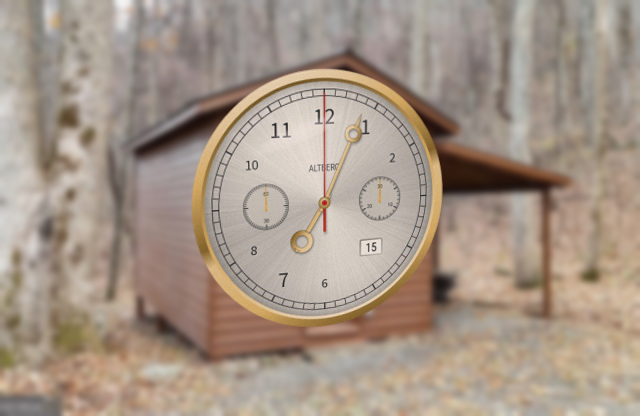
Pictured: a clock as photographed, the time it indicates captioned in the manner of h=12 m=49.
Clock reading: h=7 m=4
